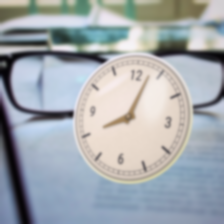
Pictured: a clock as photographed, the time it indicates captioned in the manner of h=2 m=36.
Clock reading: h=8 m=3
